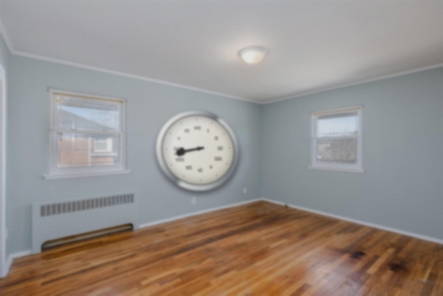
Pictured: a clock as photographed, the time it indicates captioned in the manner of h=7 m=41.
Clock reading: h=8 m=43
